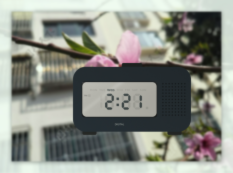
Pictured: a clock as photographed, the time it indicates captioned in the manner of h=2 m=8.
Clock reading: h=2 m=21
